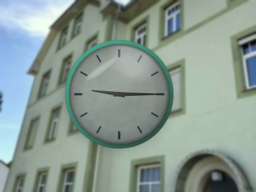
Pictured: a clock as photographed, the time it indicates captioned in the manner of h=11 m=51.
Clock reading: h=9 m=15
